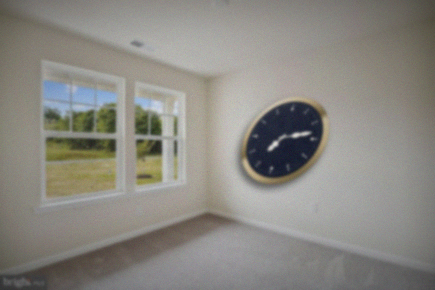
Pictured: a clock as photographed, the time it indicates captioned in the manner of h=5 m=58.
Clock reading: h=7 m=13
